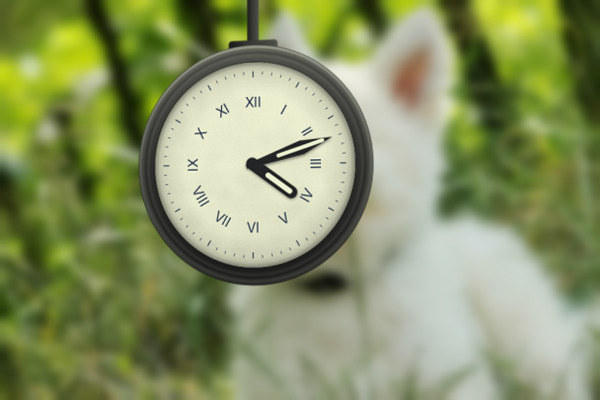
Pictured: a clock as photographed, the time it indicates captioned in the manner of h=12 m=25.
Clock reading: h=4 m=12
